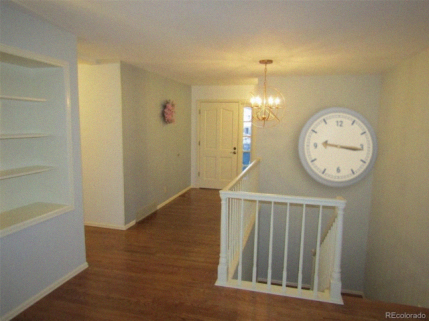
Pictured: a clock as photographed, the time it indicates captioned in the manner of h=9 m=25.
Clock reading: h=9 m=16
